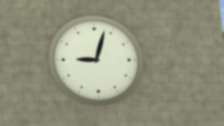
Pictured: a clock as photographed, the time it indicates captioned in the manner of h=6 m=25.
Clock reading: h=9 m=3
